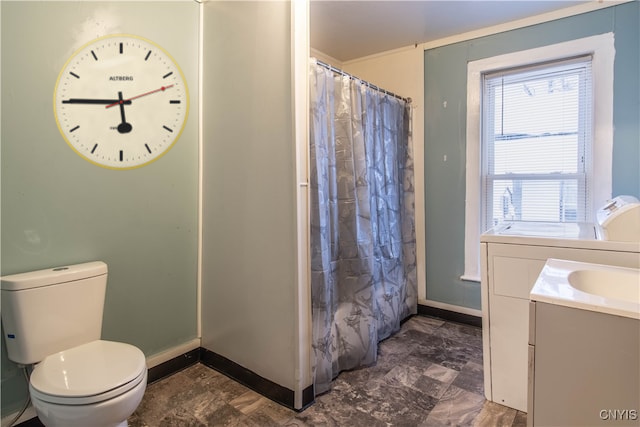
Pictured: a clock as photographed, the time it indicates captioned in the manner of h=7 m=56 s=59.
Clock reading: h=5 m=45 s=12
